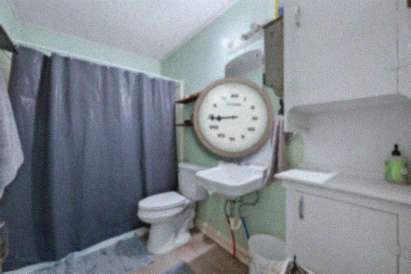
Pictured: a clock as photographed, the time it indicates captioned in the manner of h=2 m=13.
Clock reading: h=8 m=44
